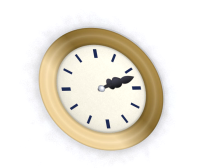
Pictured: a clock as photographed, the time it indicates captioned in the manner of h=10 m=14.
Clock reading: h=2 m=12
